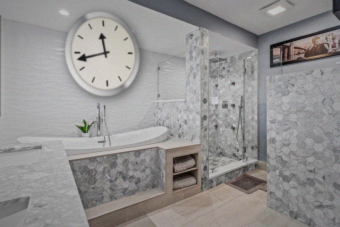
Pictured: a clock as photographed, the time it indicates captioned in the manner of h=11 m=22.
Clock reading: h=11 m=43
